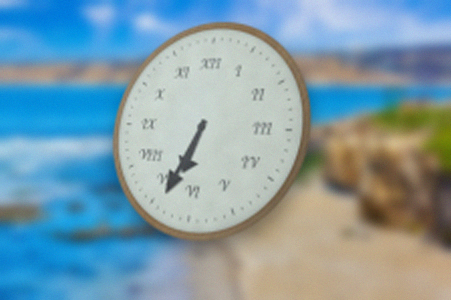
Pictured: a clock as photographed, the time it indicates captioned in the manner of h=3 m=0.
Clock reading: h=6 m=34
